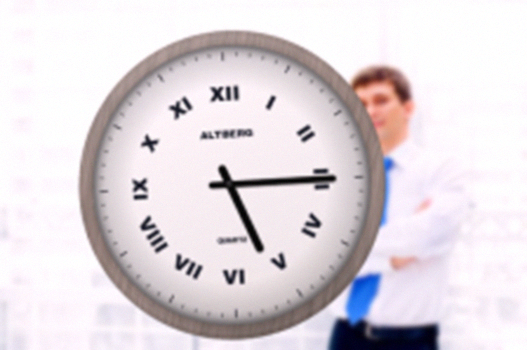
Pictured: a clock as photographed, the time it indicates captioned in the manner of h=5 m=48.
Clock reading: h=5 m=15
